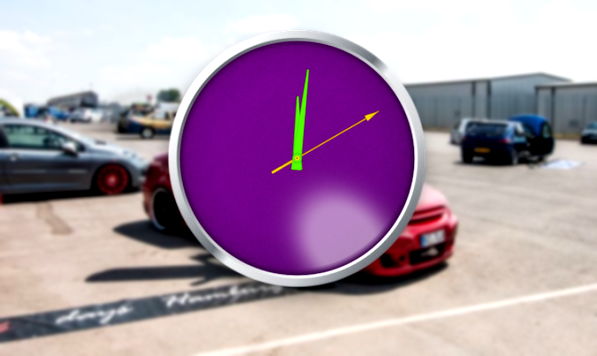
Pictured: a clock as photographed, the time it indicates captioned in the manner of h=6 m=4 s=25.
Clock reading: h=12 m=1 s=10
